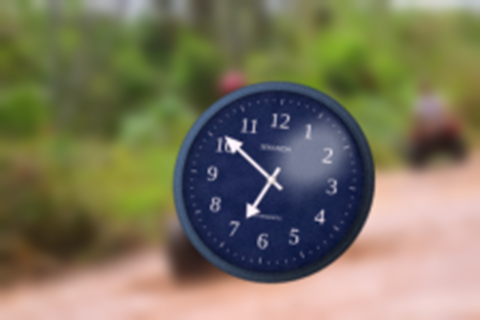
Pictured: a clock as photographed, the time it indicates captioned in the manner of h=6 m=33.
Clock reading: h=6 m=51
